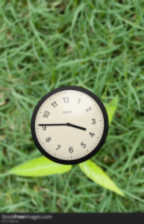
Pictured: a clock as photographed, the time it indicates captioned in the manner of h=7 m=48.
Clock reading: h=3 m=46
